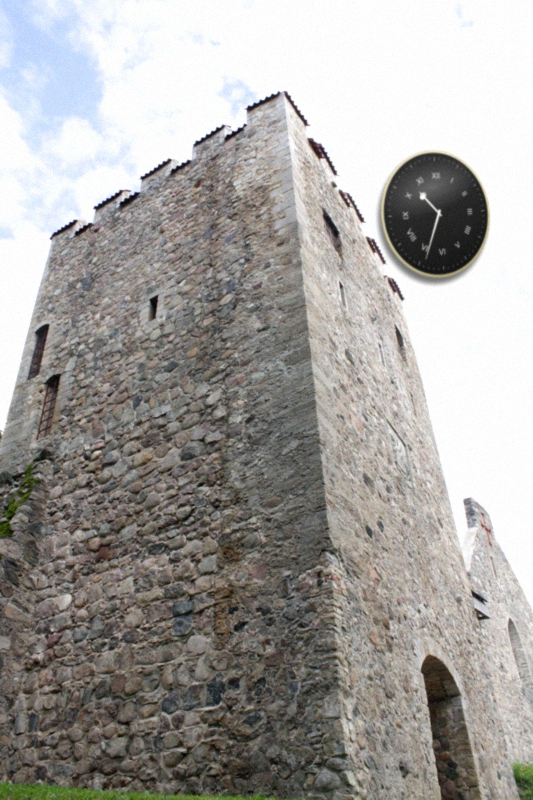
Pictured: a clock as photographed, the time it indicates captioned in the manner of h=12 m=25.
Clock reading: h=10 m=34
